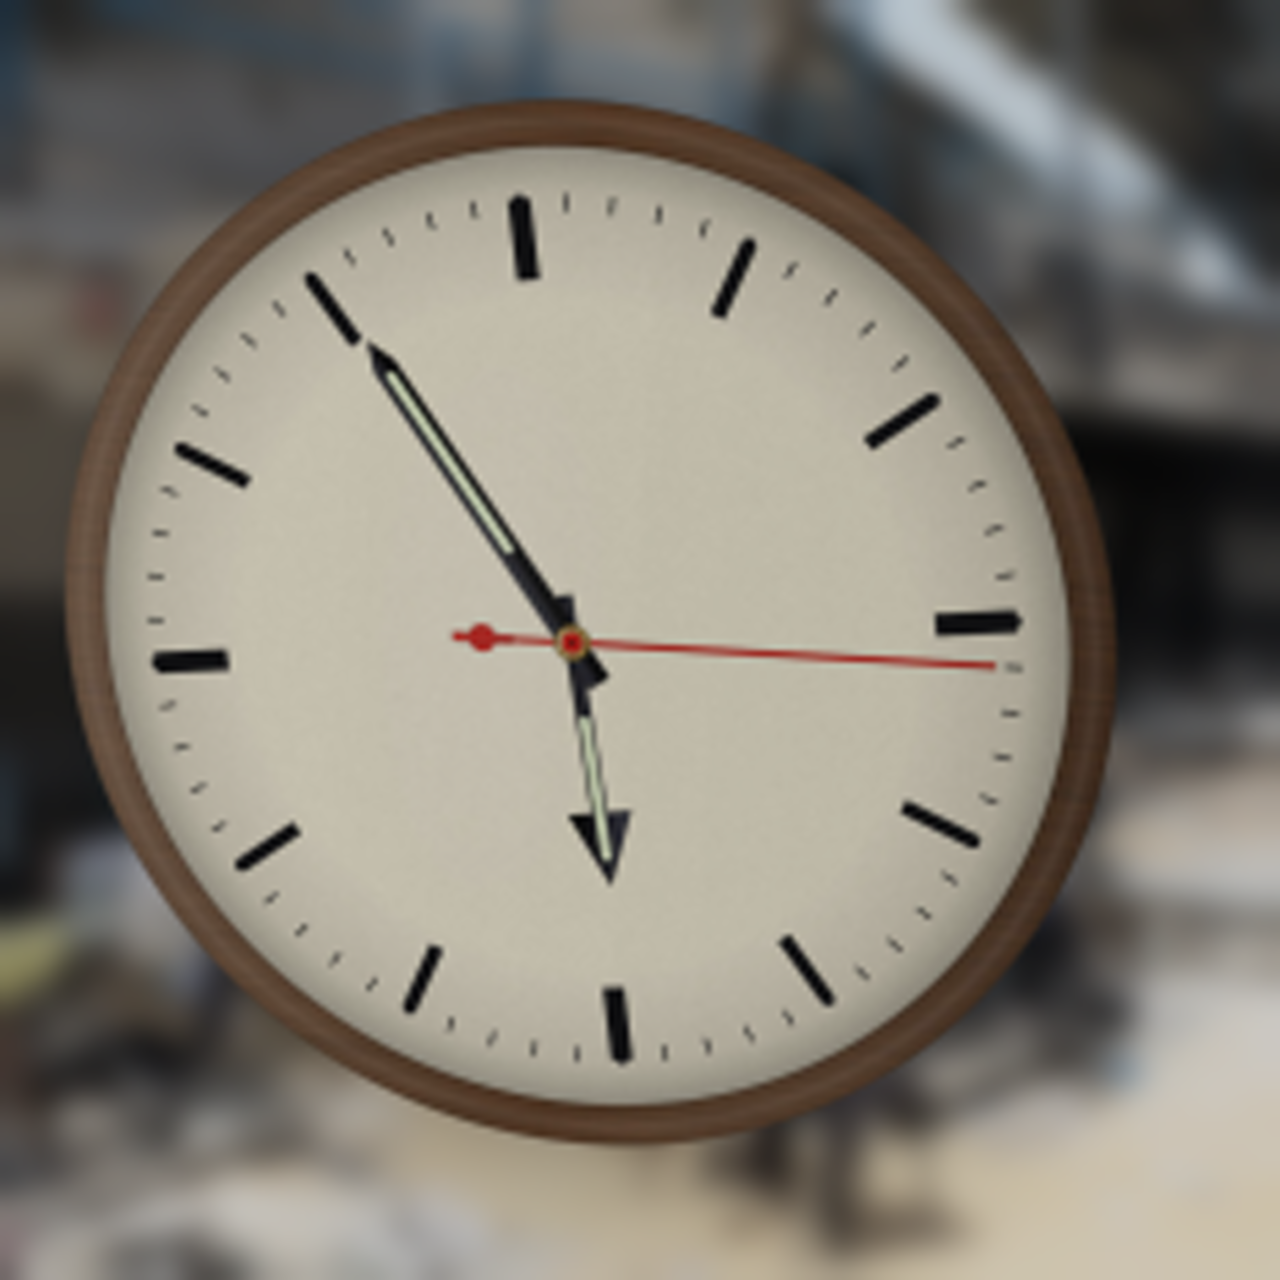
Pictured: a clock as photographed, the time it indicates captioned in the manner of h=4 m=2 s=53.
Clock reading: h=5 m=55 s=16
